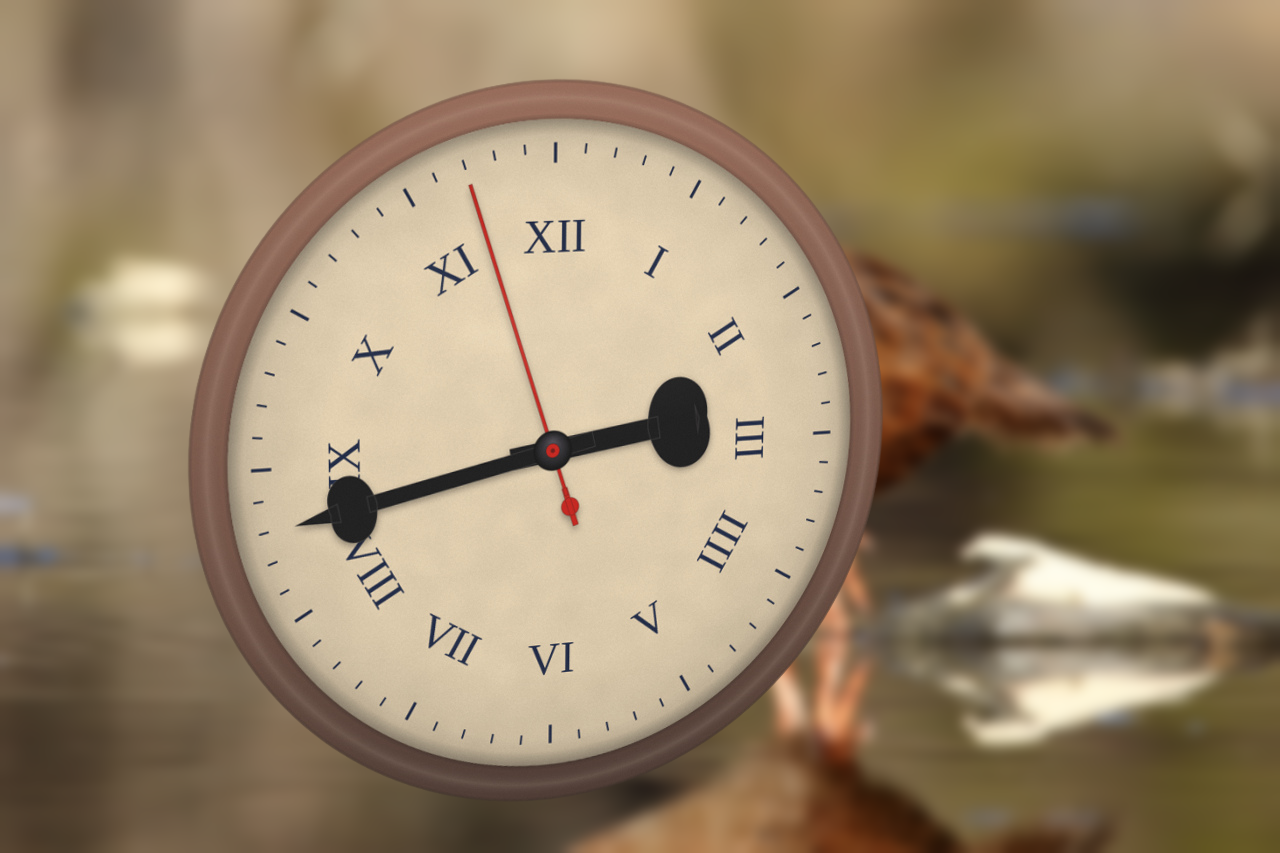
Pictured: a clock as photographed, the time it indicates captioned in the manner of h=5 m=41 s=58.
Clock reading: h=2 m=42 s=57
